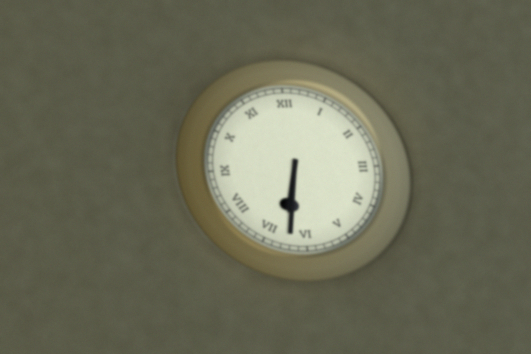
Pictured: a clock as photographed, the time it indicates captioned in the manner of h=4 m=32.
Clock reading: h=6 m=32
